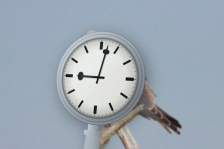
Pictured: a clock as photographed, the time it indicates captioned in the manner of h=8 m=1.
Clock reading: h=9 m=2
